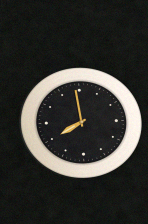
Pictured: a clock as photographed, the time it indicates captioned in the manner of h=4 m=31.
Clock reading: h=7 m=59
